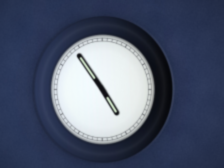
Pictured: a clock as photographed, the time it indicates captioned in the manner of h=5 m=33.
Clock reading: h=4 m=54
